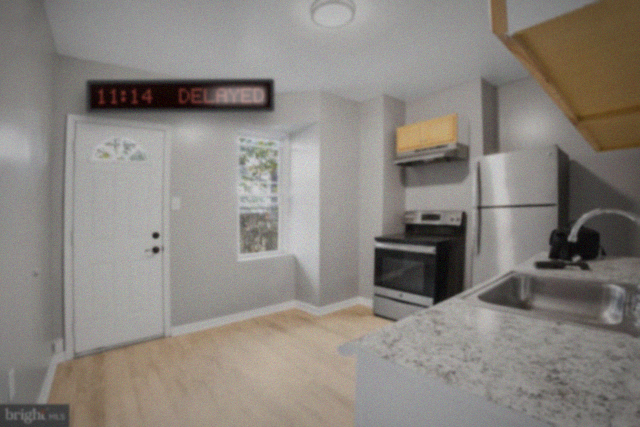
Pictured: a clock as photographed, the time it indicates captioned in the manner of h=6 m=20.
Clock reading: h=11 m=14
